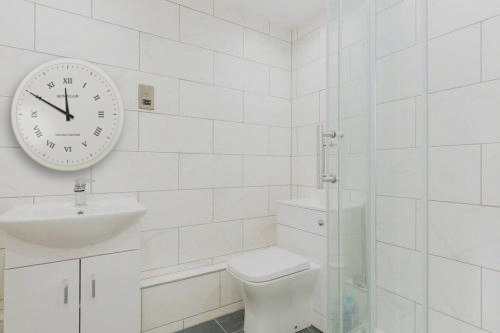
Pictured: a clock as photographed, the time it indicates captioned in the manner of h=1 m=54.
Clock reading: h=11 m=50
